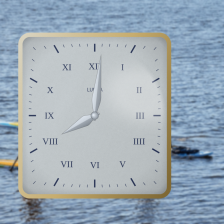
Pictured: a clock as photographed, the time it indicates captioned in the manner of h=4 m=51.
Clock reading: h=8 m=1
